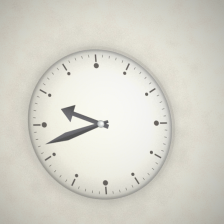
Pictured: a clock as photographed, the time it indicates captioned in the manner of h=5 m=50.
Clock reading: h=9 m=42
